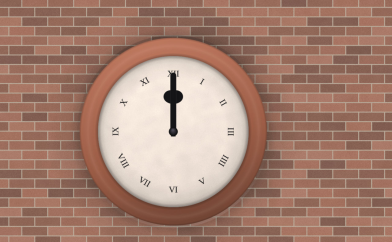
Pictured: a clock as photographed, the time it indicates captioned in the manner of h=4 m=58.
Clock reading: h=12 m=0
